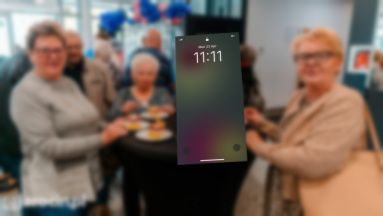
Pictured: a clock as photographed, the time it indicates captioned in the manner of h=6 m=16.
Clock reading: h=11 m=11
